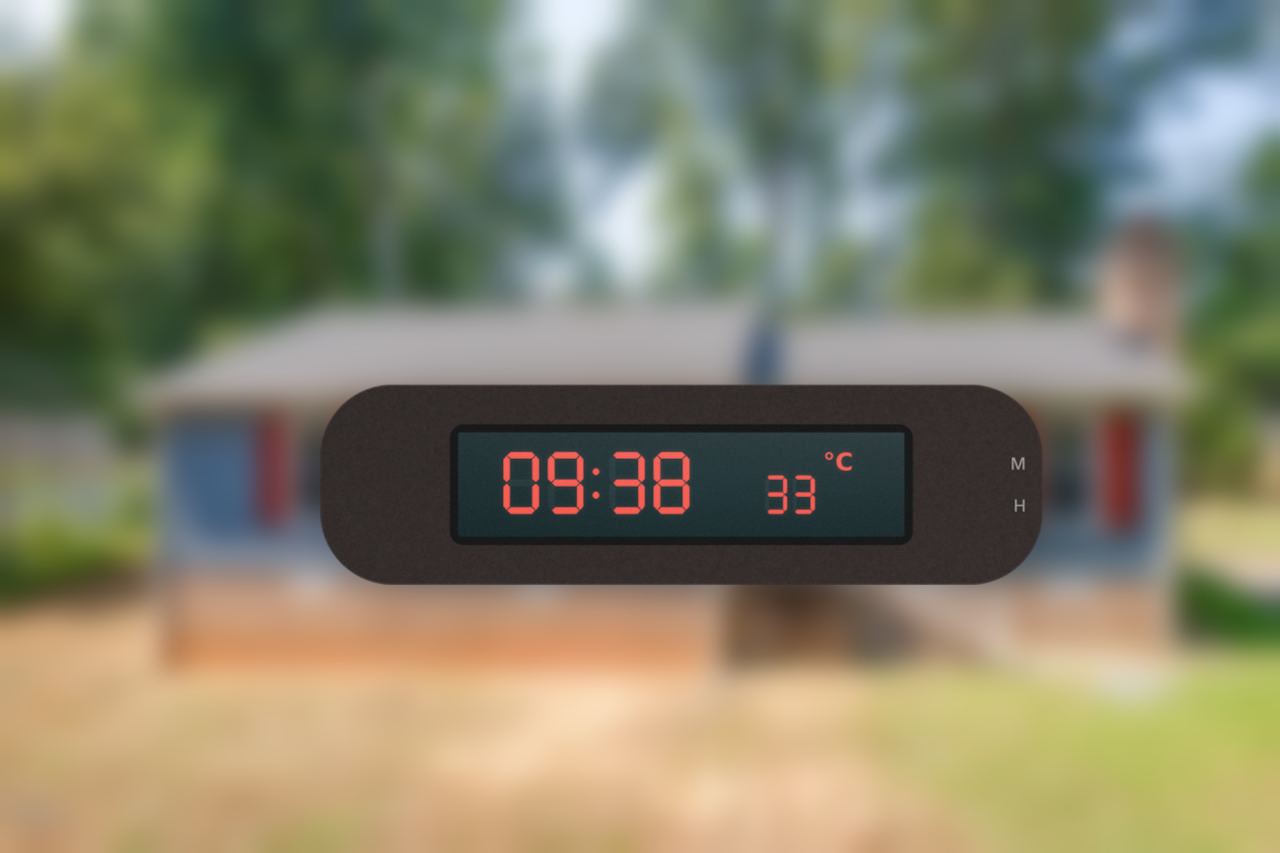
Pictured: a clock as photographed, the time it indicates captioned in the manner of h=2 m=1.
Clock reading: h=9 m=38
